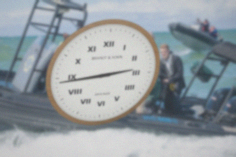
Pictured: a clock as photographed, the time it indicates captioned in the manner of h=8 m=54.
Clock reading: h=2 m=44
